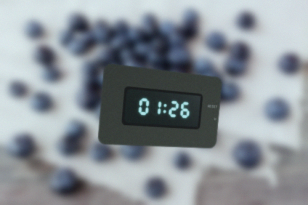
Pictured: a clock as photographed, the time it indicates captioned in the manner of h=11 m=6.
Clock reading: h=1 m=26
